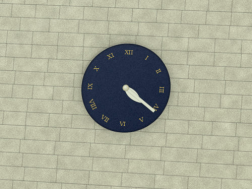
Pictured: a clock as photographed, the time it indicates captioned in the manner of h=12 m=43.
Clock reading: h=4 m=21
